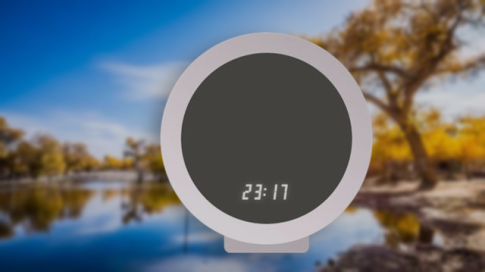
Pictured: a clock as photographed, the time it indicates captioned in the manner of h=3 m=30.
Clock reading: h=23 m=17
